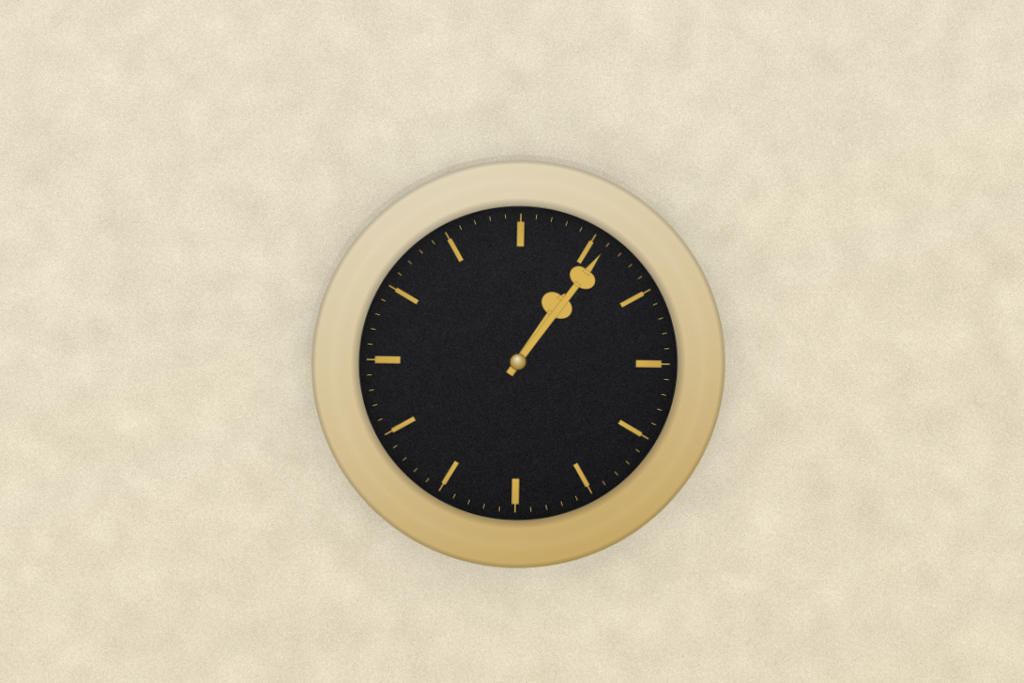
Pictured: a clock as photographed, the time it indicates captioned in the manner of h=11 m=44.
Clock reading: h=1 m=6
